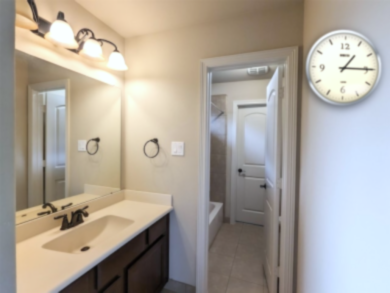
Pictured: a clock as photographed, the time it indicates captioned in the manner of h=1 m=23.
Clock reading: h=1 m=15
